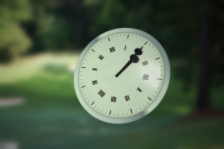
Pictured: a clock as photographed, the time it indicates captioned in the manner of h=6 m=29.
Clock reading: h=2 m=10
